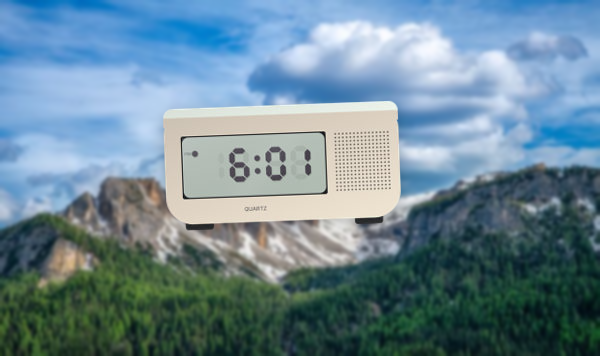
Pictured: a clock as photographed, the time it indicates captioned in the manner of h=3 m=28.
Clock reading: h=6 m=1
